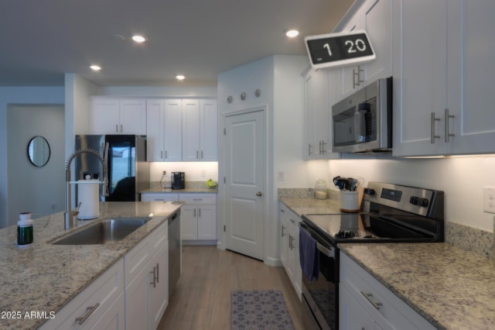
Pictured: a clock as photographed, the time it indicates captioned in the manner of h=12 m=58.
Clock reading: h=1 m=20
